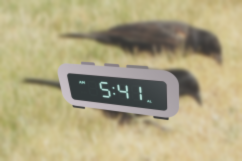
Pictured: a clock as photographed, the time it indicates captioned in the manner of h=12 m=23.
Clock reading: h=5 m=41
